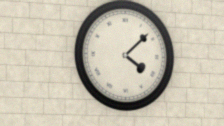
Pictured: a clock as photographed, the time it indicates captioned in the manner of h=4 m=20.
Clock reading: h=4 m=8
